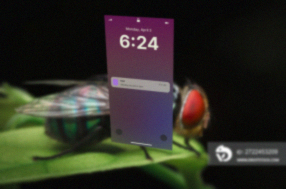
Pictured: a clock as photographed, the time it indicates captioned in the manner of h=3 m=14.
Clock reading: h=6 m=24
